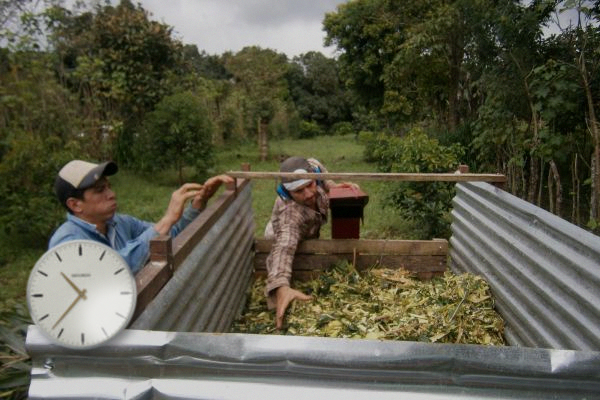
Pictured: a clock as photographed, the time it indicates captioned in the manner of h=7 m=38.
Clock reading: h=10 m=37
